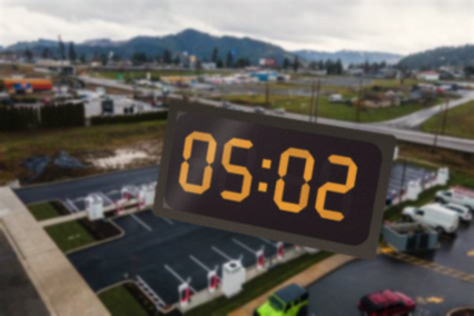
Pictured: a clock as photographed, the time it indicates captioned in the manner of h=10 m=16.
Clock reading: h=5 m=2
